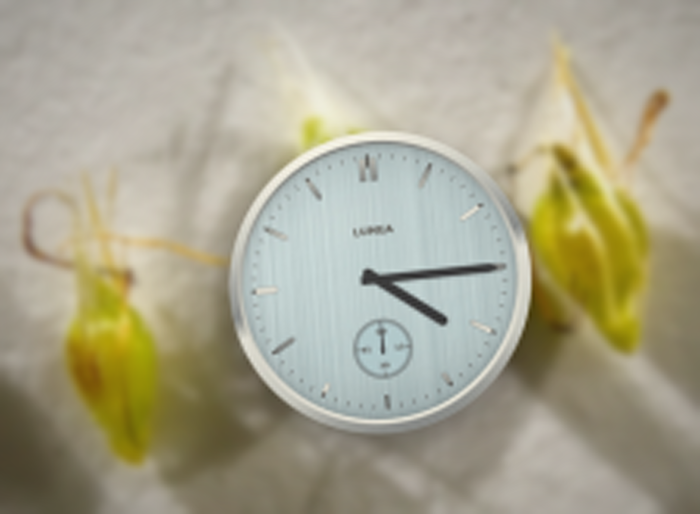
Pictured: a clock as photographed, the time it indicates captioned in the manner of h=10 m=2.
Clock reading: h=4 m=15
